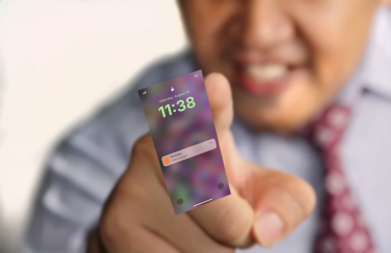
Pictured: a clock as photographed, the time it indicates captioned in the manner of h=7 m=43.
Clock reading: h=11 m=38
